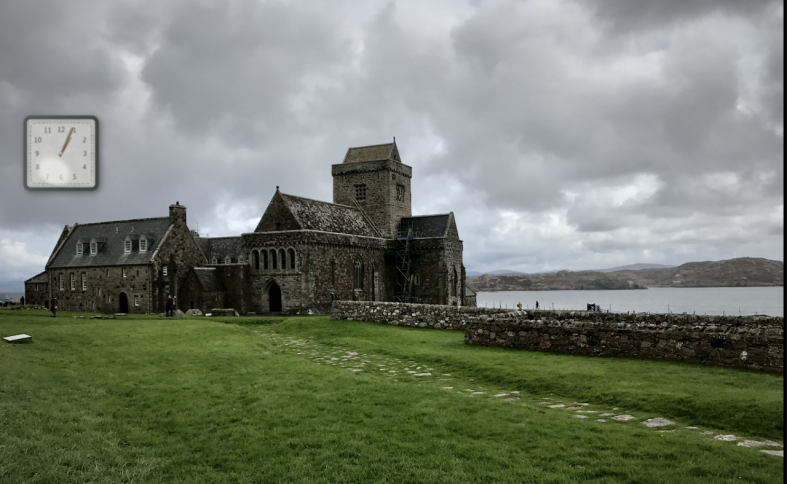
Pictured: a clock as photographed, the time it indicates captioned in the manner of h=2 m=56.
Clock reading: h=1 m=4
